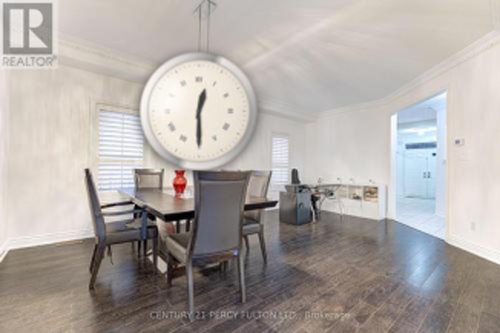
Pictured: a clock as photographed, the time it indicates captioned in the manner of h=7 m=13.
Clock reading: h=12 m=30
